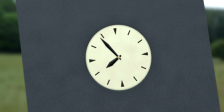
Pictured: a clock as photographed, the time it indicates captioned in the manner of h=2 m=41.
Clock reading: h=7 m=54
